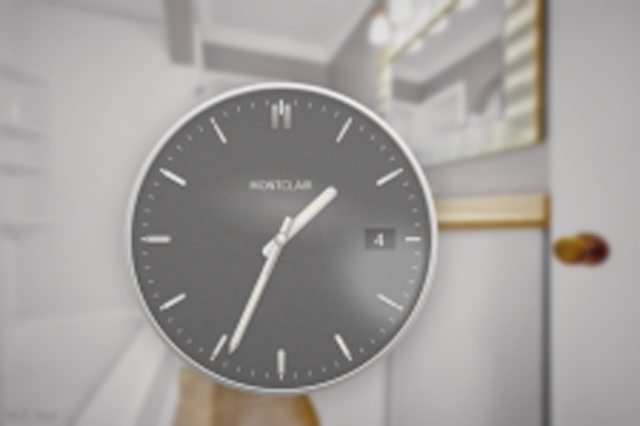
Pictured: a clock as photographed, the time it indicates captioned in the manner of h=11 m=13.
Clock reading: h=1 m=34
